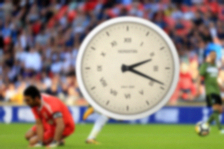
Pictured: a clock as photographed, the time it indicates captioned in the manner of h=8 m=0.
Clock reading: h=2 m=19
